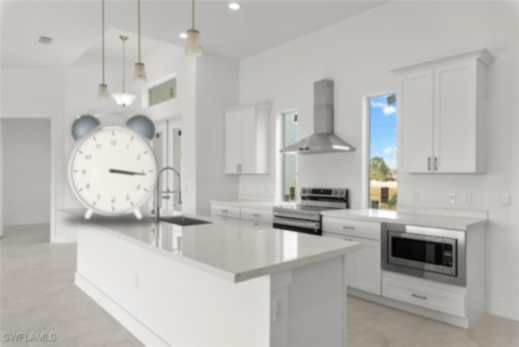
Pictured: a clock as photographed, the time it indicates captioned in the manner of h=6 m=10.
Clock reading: h=3 m=16
